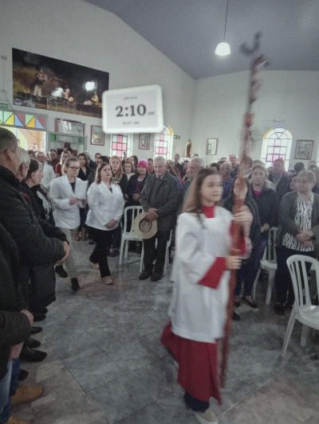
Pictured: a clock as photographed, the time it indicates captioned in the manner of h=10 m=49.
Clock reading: h=2 m=10
